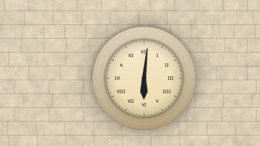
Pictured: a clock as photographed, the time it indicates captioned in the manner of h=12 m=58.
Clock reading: h=6 m=1
